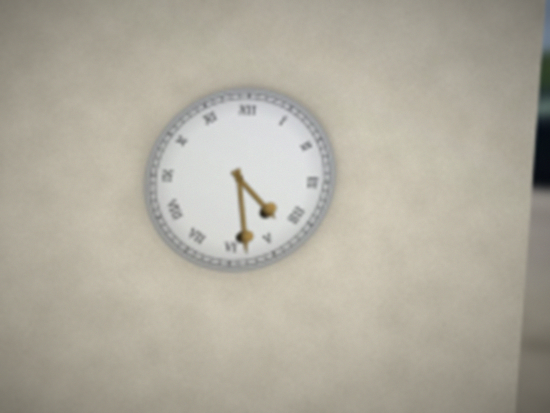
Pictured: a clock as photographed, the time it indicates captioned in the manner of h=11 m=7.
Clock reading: h=4 m=28
